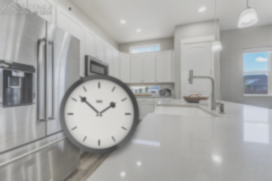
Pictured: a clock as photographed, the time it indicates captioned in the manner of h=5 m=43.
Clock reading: h=1 m=52
